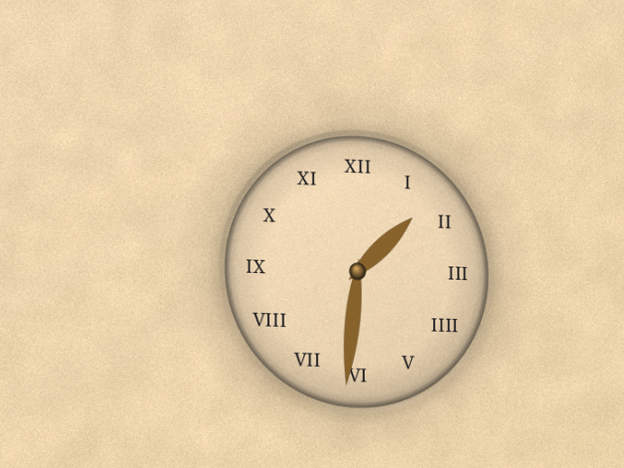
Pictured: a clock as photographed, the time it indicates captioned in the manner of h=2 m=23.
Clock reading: h=1 m=31
